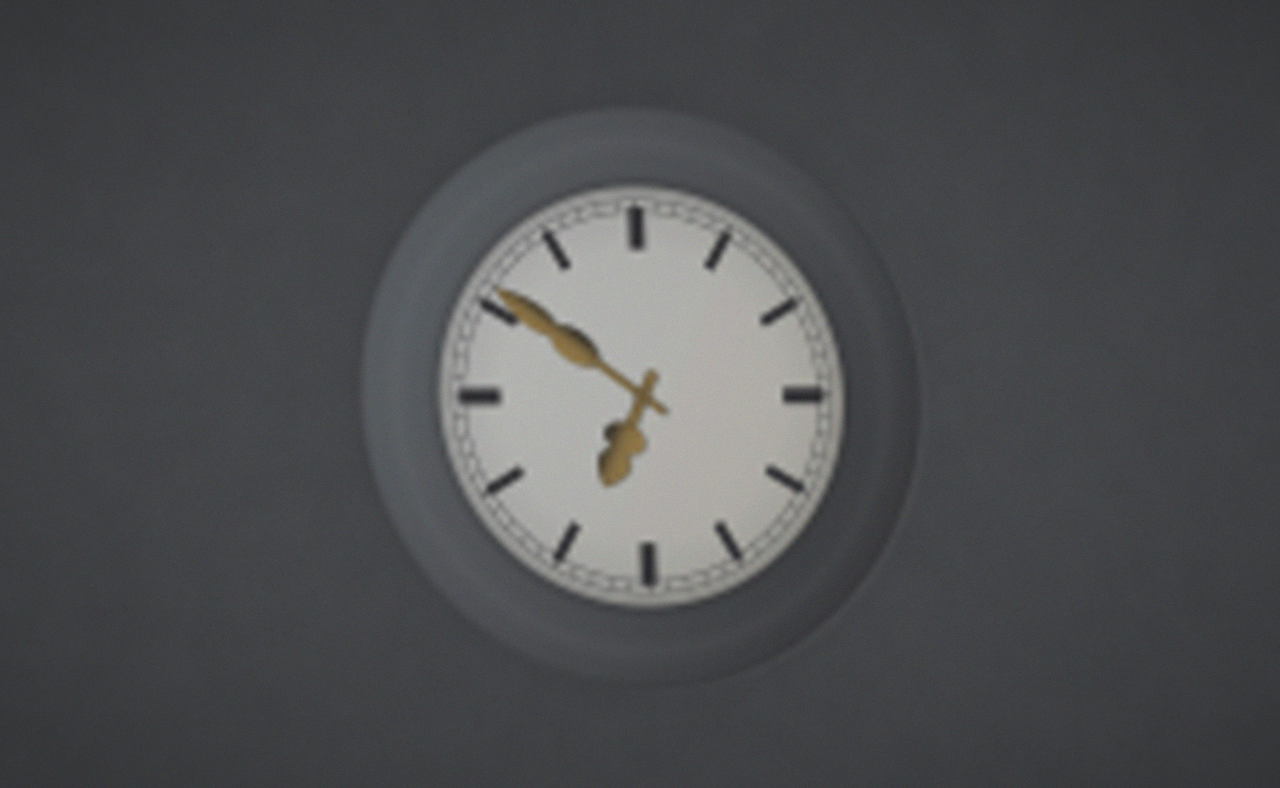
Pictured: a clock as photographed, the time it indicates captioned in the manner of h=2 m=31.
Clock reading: h=6 m=51
